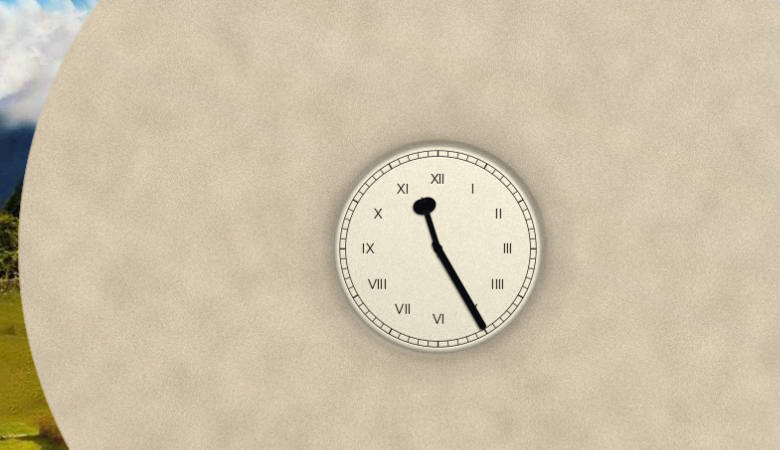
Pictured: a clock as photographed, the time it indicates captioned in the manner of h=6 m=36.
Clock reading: h=11 m=25
